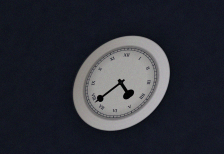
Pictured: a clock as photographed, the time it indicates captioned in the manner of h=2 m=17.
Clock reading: h=4 m=38
